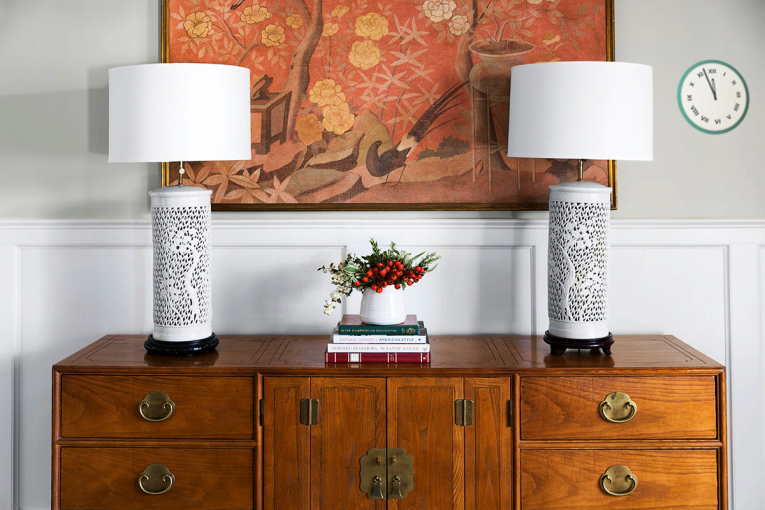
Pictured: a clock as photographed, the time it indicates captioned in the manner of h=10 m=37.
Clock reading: h=11 m=57
